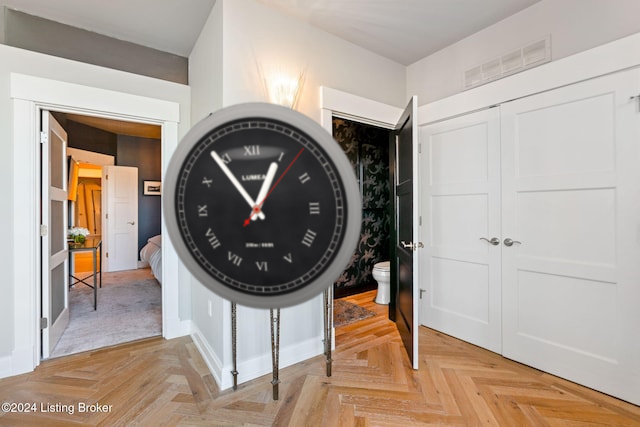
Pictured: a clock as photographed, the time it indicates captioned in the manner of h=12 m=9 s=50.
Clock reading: h=12 m=54 s=7
